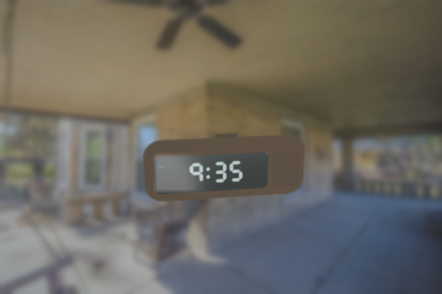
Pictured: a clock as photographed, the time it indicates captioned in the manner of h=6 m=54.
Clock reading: h=9 m=35
